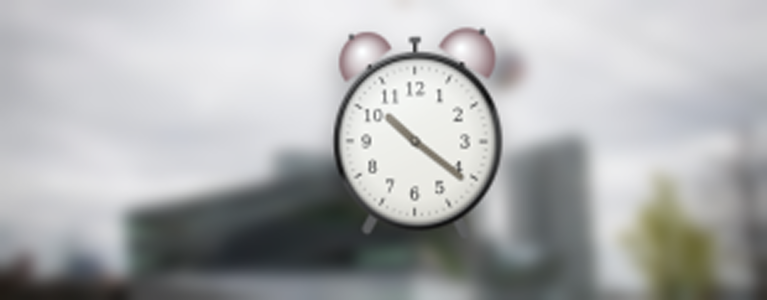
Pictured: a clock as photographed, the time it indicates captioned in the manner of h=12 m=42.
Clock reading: h=10 m=21
